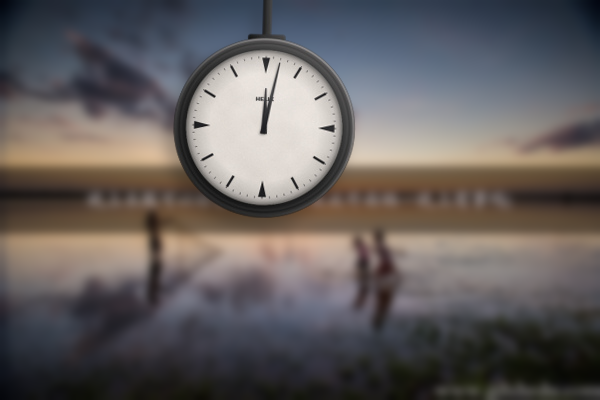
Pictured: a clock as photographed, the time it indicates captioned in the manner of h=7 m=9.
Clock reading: h=12 m=2
